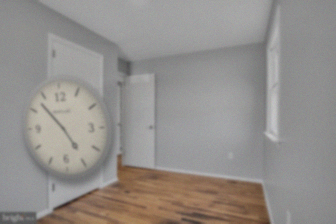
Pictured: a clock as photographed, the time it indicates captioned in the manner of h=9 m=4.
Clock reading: h=4 m=53
